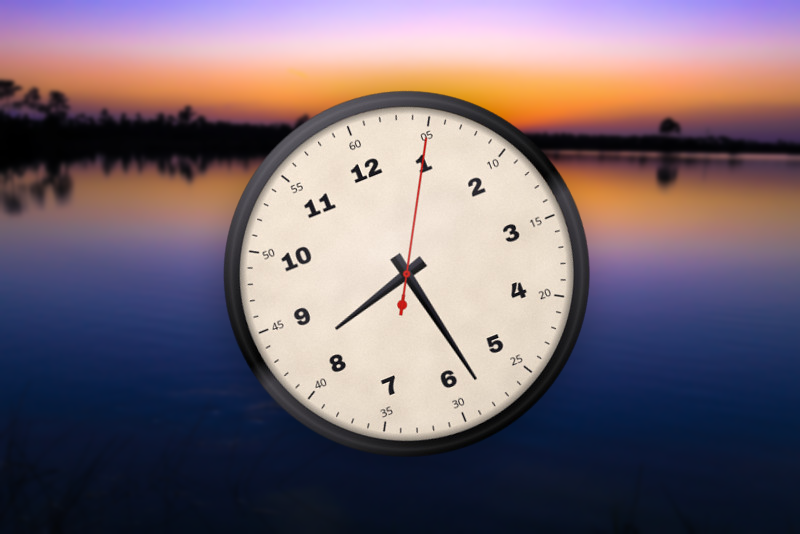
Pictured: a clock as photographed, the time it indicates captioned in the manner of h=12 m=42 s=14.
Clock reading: h=8 m=28 s=5
